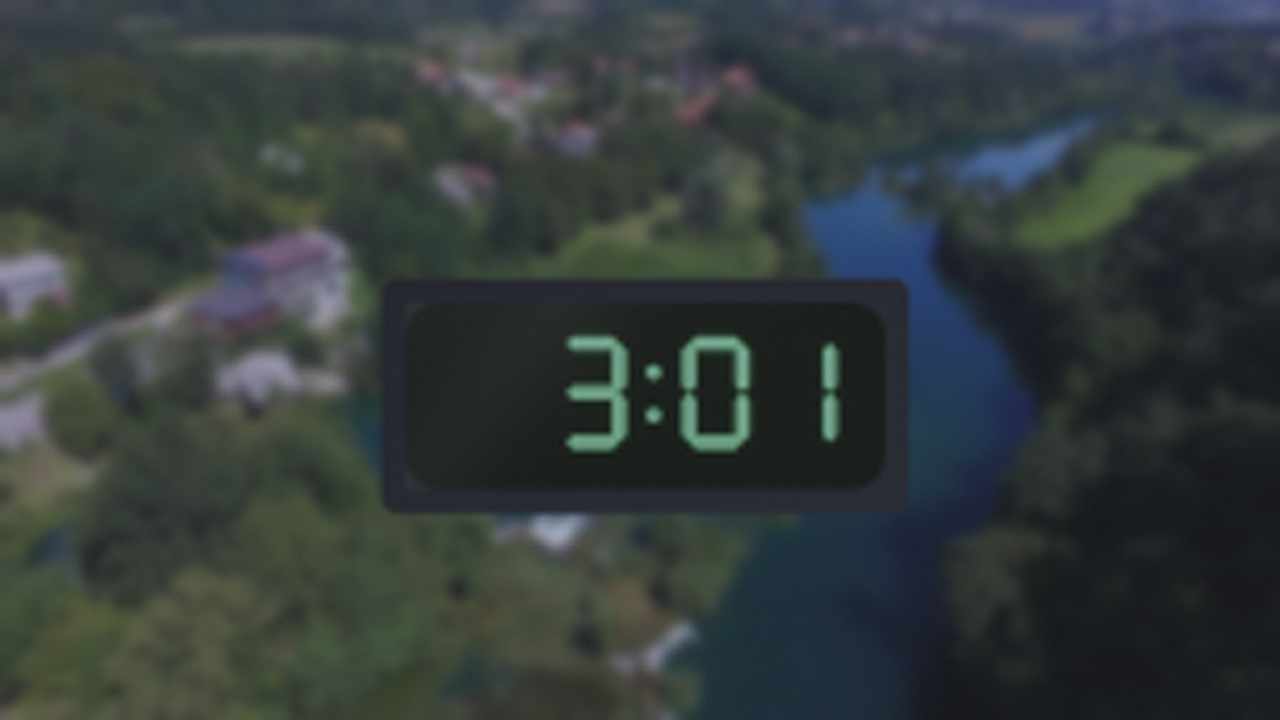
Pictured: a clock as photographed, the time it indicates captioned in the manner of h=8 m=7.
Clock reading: h=3 m=1
